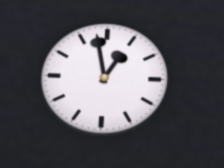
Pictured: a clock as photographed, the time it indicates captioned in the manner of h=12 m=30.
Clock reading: h=12 m=58
